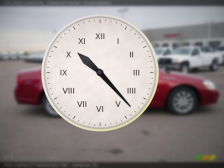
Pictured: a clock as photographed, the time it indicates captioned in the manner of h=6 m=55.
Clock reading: h=10 m=23
